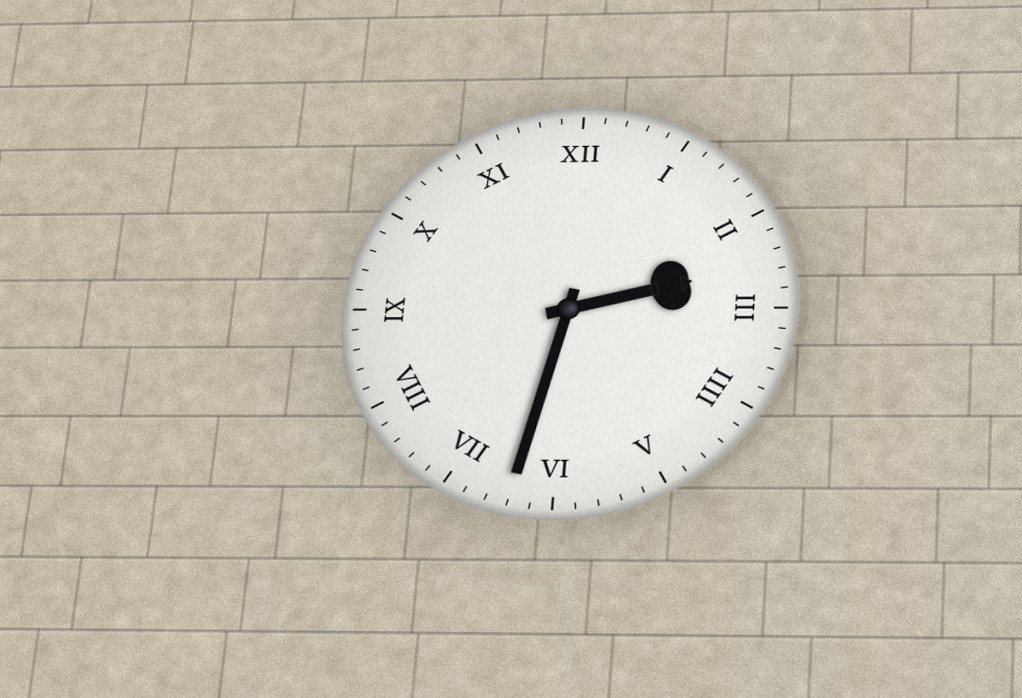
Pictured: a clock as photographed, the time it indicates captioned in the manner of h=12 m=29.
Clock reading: h=2 m=32
